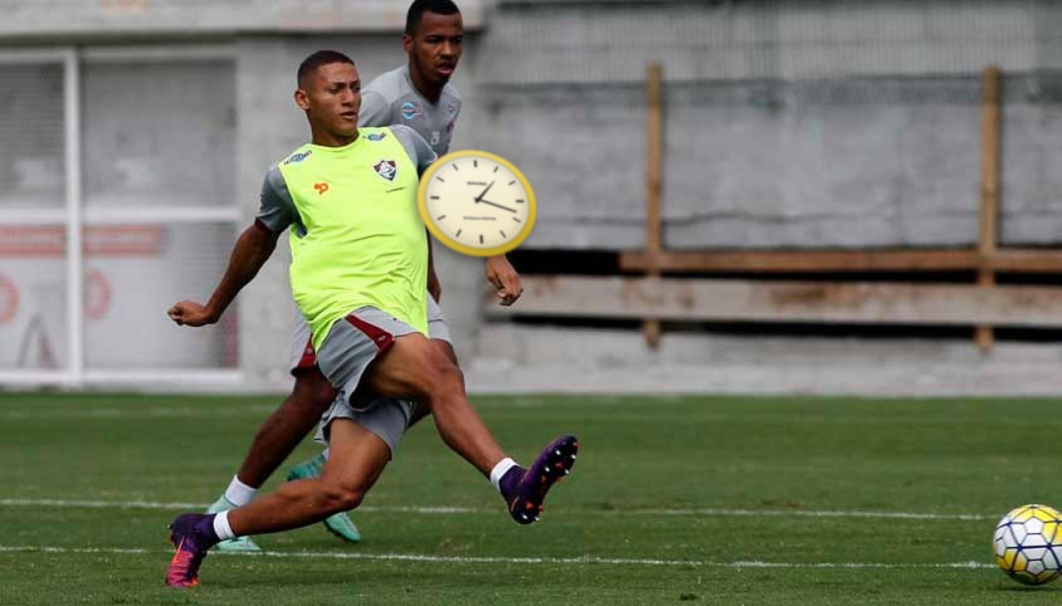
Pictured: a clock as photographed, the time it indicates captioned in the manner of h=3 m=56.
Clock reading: h=1 m=18
